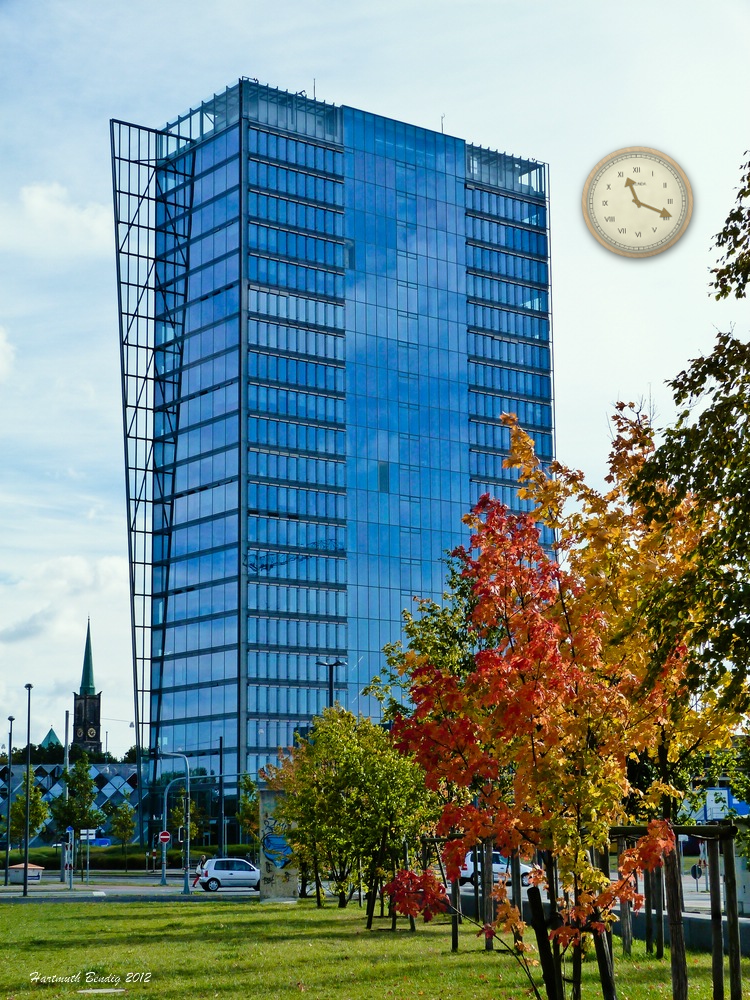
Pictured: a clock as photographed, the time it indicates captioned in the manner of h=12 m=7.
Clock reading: h=11 m=19
